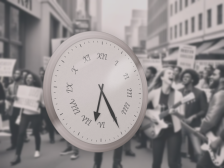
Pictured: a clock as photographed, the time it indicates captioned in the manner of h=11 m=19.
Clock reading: h=6 m=25
